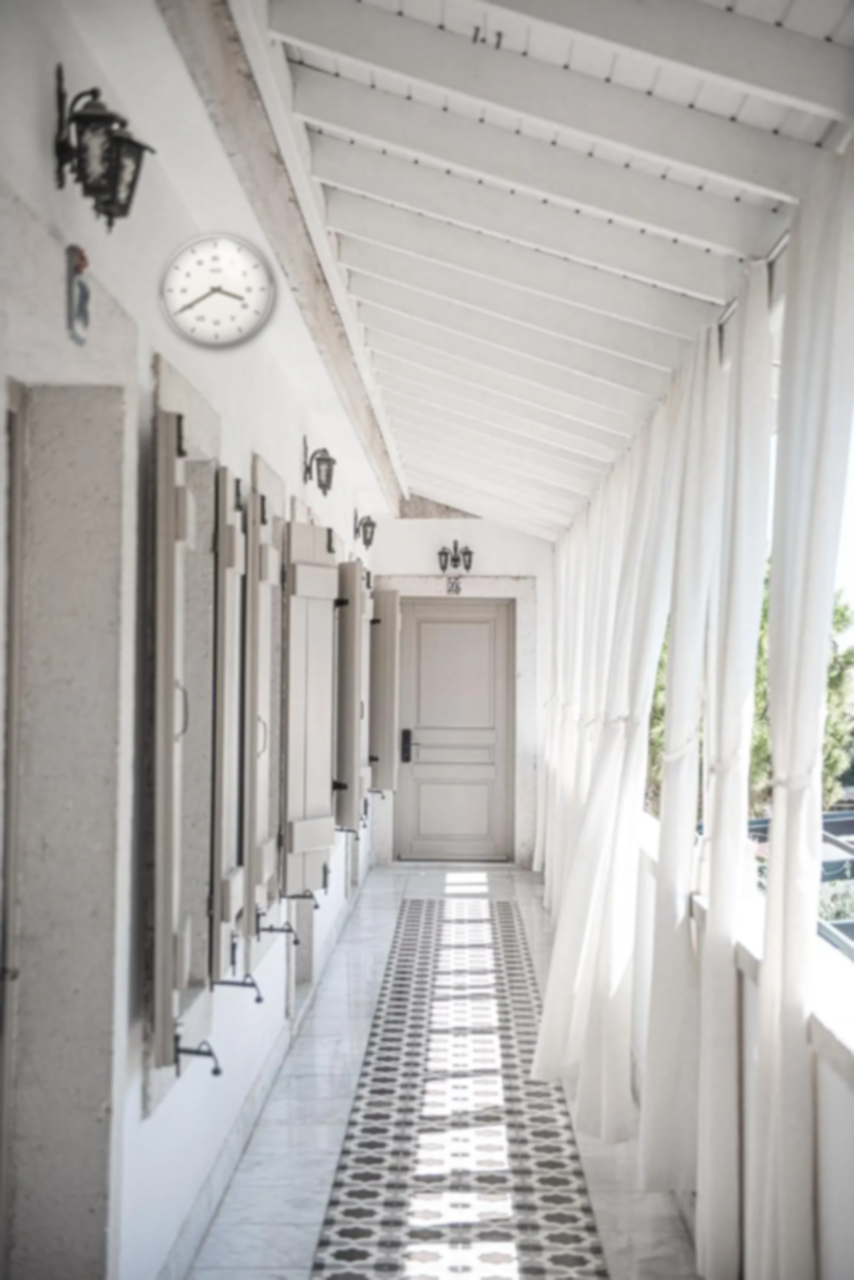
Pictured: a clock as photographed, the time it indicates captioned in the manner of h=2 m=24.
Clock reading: h=3 m=40
